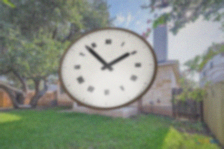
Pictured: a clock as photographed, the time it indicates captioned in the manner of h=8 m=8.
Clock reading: h=1 m=53
